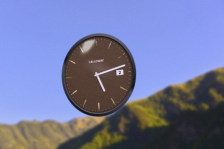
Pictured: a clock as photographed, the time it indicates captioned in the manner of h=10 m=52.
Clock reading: h=5 m=13
